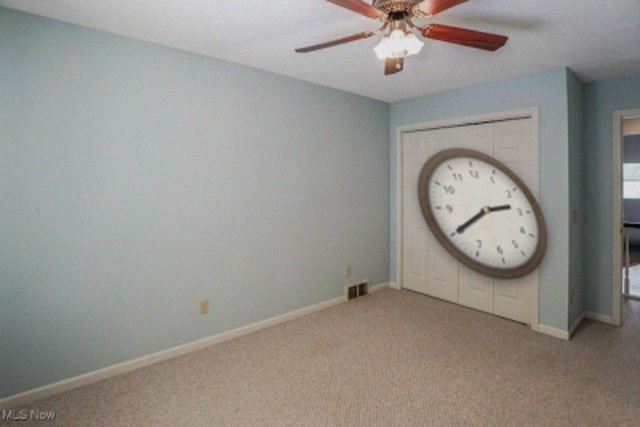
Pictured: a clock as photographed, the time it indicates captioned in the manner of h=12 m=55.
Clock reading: h=2 m=40
